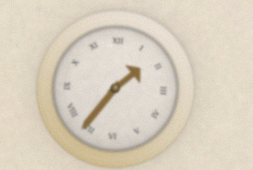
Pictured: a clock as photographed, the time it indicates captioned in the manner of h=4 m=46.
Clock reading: h=1 m=36
